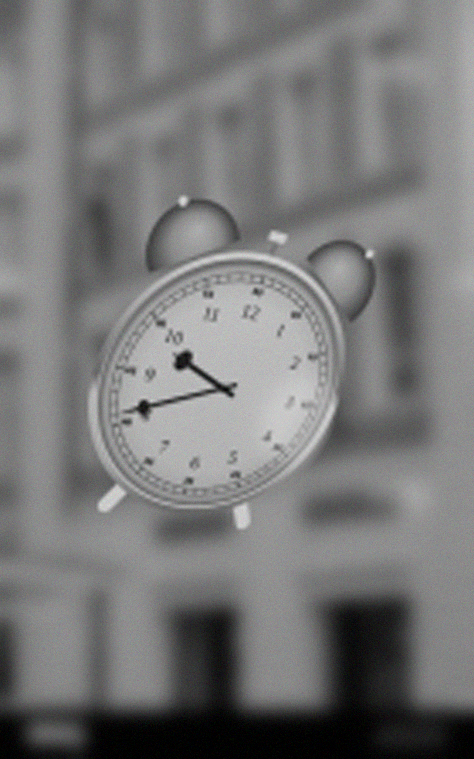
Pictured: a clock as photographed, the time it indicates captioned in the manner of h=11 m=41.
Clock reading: h=9 m=41
